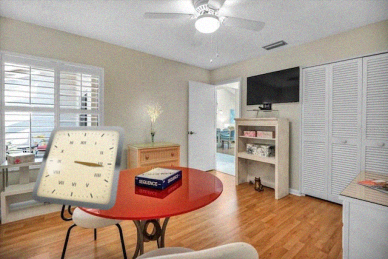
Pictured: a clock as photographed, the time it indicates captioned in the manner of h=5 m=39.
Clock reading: h=3 m=16
